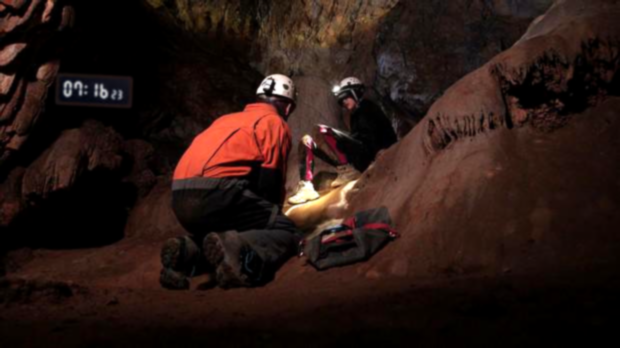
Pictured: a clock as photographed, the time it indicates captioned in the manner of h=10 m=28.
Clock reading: h=7 m=16
